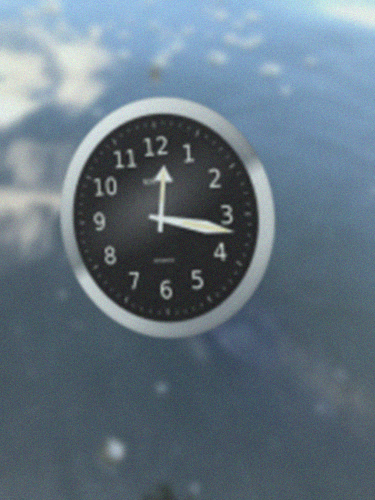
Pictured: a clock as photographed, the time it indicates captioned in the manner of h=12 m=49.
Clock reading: h=12 m=17
